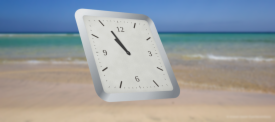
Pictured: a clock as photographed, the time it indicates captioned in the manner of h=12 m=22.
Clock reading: h=10 m=56
